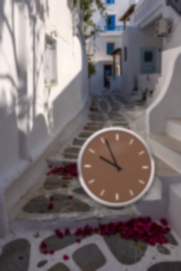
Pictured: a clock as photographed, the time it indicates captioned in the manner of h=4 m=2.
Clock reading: h=9 m=56
